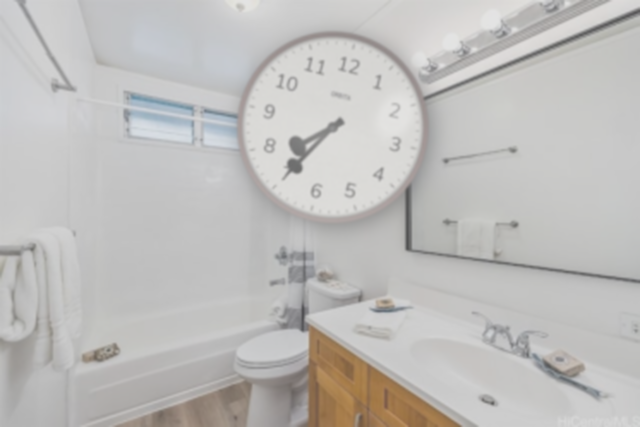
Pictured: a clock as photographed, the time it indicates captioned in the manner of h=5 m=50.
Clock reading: h=7 m=35
